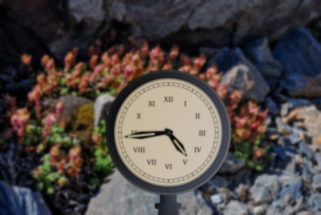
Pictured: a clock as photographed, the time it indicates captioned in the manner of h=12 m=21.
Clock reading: h=4 m=44
